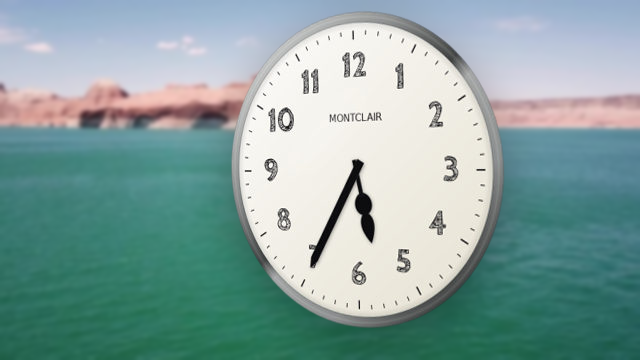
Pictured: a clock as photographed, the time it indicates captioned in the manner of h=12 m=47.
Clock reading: h=5 m=35
